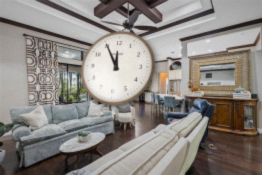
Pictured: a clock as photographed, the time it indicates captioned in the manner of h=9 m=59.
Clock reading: h=11 m=55
